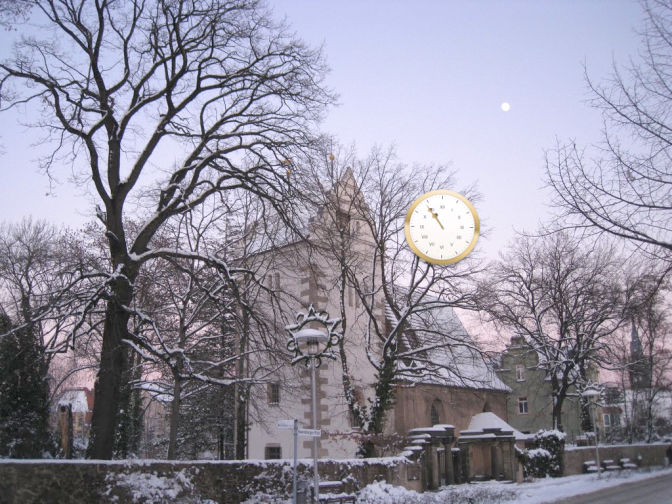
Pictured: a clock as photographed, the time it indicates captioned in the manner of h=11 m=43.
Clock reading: h=10 m=54
